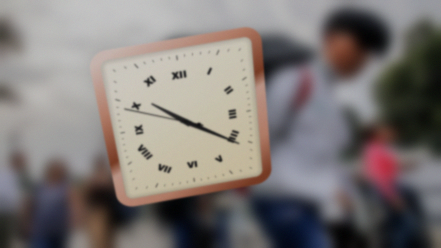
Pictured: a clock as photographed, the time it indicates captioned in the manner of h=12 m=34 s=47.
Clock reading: h=10 m=20 s=49
